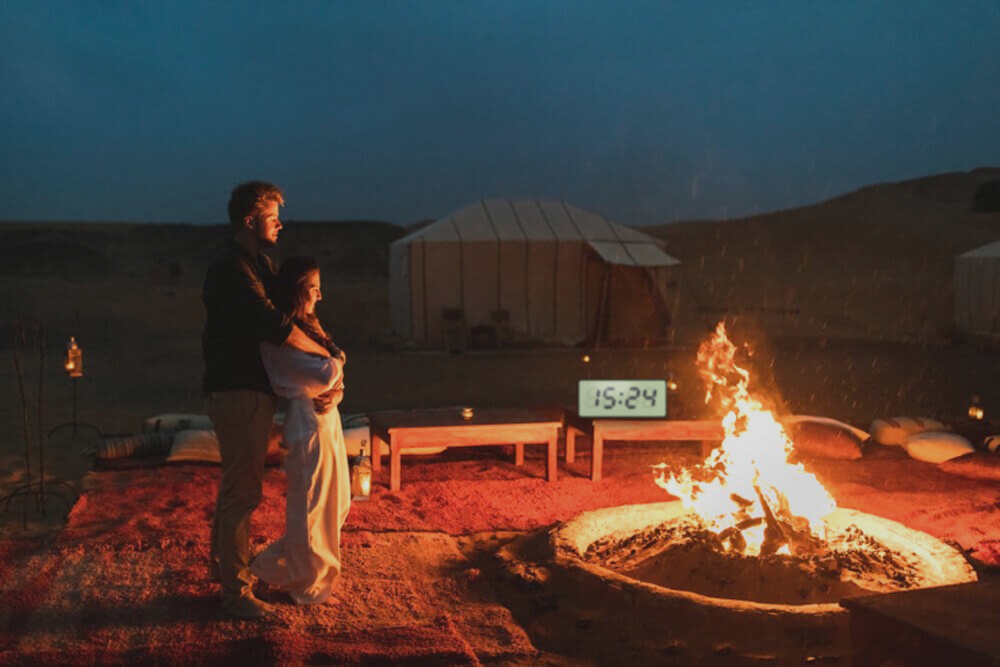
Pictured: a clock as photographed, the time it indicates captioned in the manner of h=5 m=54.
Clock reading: h=15 m=24
